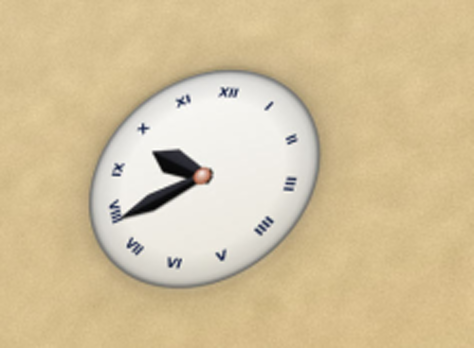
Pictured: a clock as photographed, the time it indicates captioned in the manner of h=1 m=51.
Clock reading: h=9 m=39
